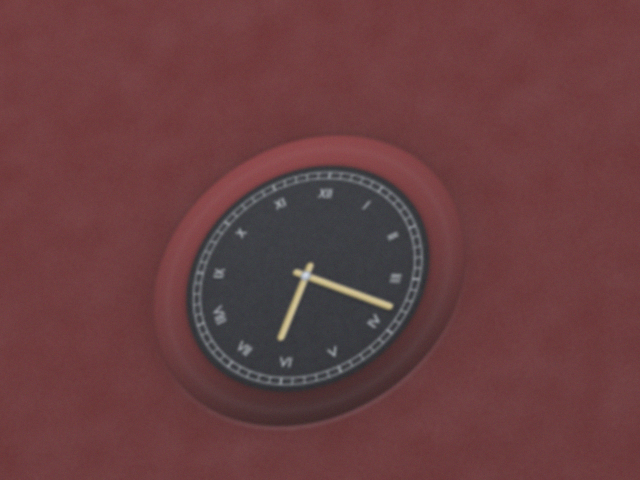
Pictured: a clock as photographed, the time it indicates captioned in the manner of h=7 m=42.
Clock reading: h=6 m=18
